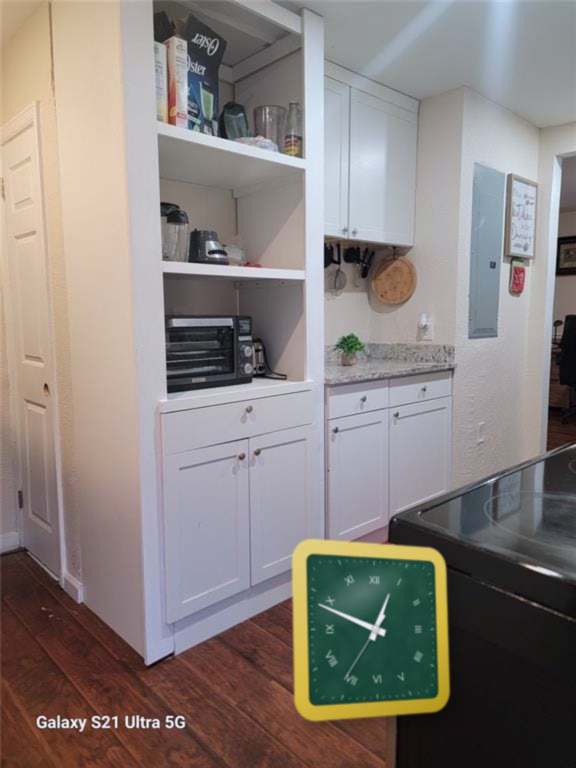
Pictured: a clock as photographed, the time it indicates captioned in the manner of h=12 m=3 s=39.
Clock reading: h=12 m=48 s=36
